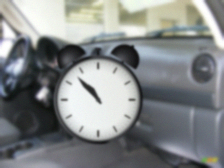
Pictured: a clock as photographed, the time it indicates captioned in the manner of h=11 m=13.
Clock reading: h=10 m=53
